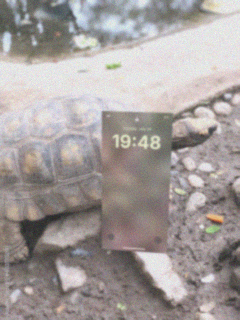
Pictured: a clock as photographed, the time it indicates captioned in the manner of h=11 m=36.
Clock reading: h=19 m=48
